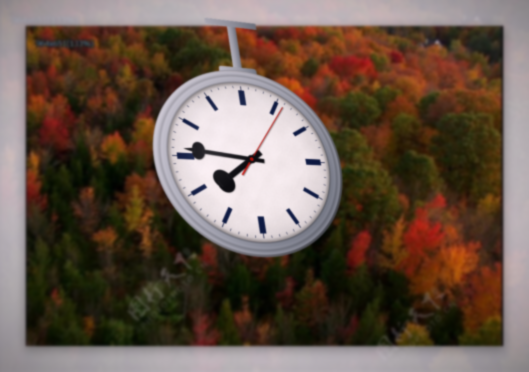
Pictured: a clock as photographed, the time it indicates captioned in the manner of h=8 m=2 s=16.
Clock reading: h=7 m=46 s=6
